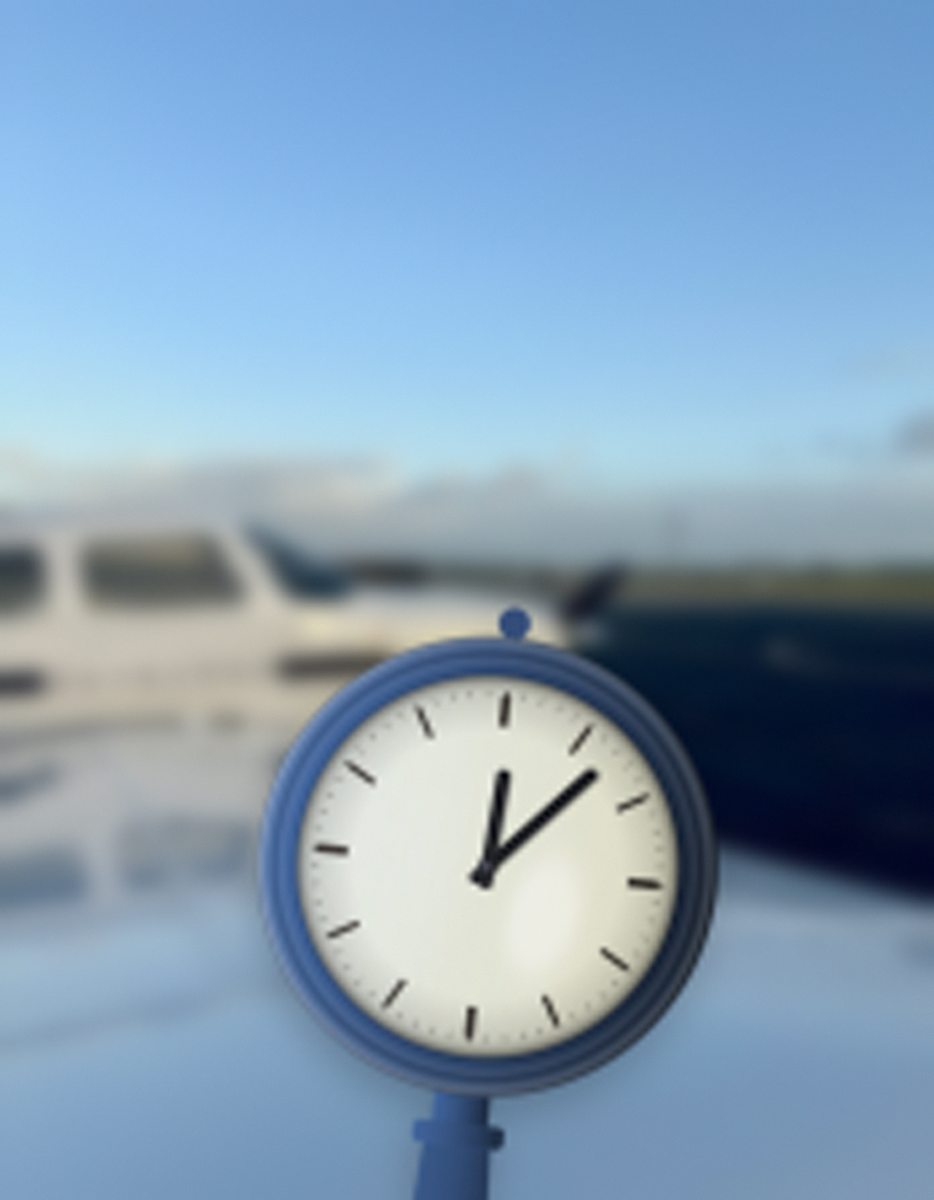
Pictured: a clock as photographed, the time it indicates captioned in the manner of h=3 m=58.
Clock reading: h=12 m=7
